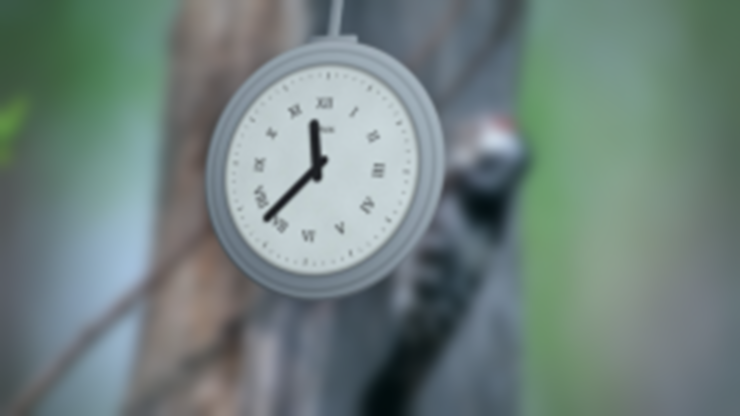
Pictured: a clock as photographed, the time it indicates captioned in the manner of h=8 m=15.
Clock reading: h=11 m=37
